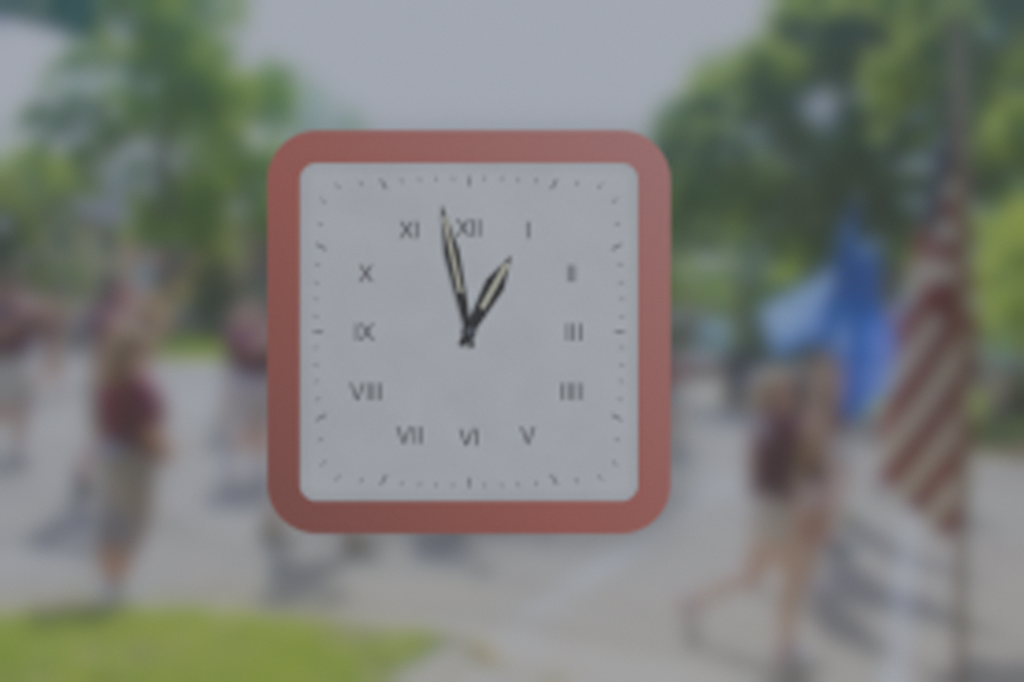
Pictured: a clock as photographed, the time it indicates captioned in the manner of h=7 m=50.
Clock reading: h=12 m=58
